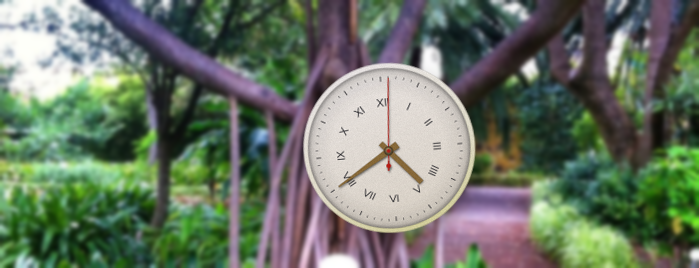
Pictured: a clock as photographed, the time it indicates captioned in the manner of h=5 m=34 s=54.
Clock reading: h=4 m=40 s=1
